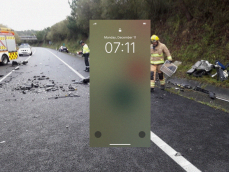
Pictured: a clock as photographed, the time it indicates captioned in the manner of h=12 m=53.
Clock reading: h=7 m=11
